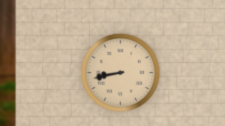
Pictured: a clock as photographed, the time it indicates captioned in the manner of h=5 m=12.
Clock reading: h=8 m=43
